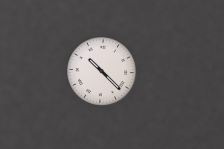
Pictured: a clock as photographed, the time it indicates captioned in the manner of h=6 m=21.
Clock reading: h=10 m=22
